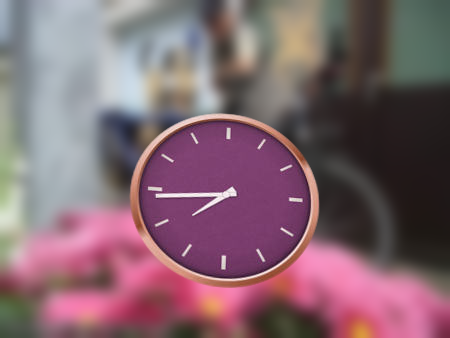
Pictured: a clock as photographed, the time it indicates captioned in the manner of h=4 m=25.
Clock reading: h=7 m=44
